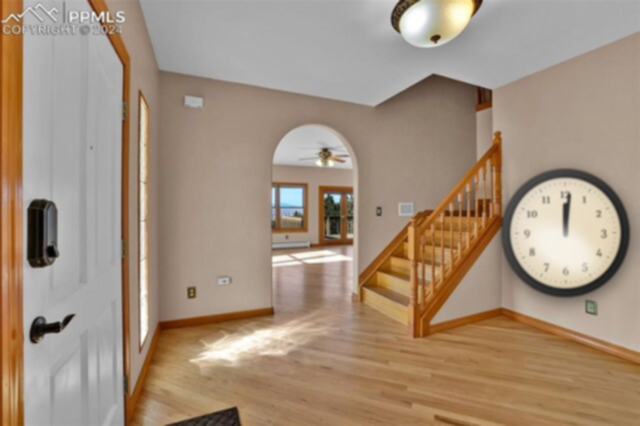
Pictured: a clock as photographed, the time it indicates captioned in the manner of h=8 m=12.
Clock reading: h=12 m=1
